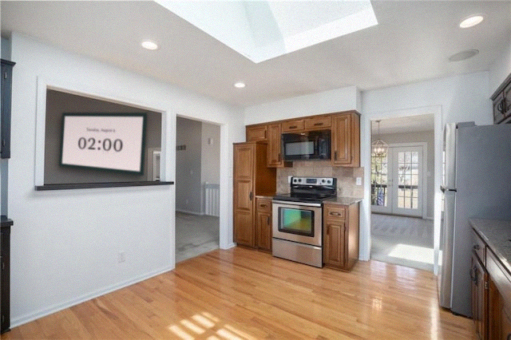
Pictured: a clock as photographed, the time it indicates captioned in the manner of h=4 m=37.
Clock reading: h=2 m=0
